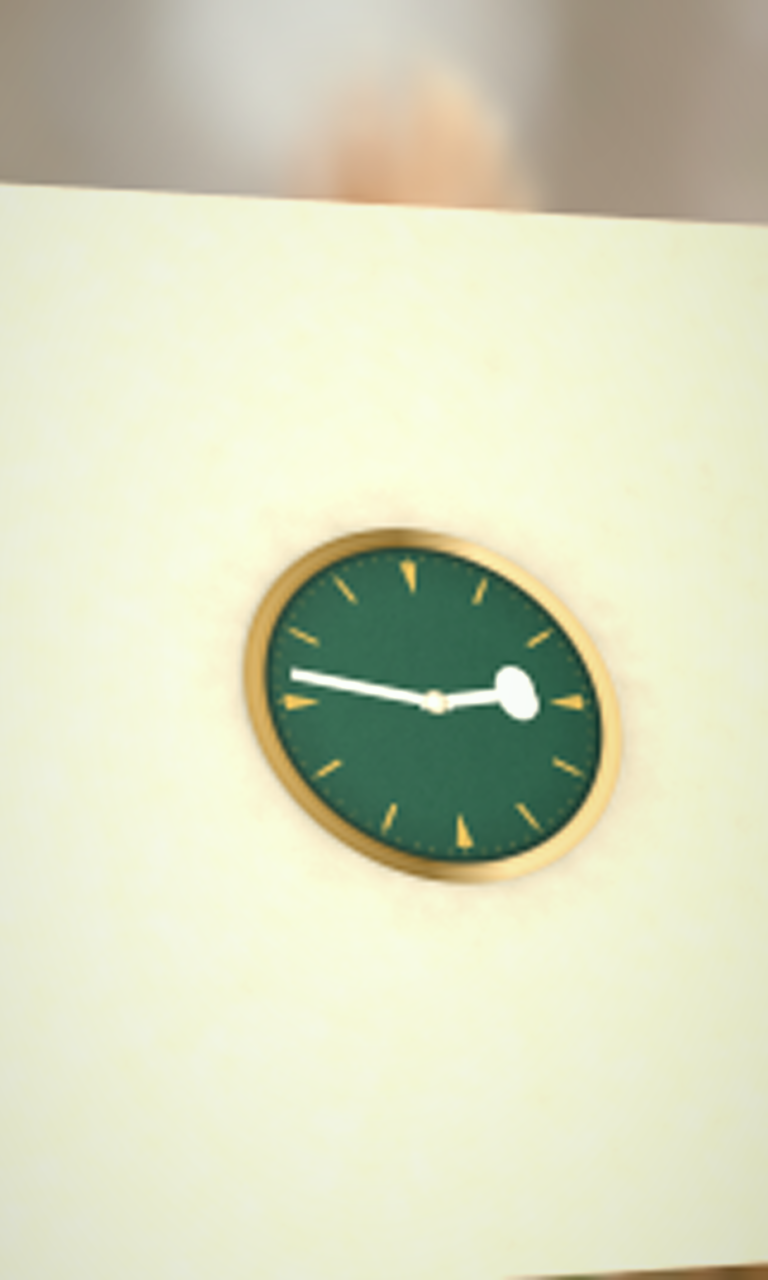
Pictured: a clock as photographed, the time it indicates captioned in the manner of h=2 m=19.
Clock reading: h=2 m=47
